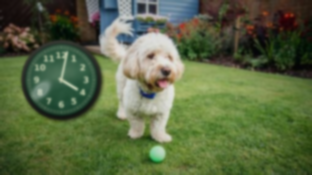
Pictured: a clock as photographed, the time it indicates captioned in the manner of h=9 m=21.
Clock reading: h=4 m=2
